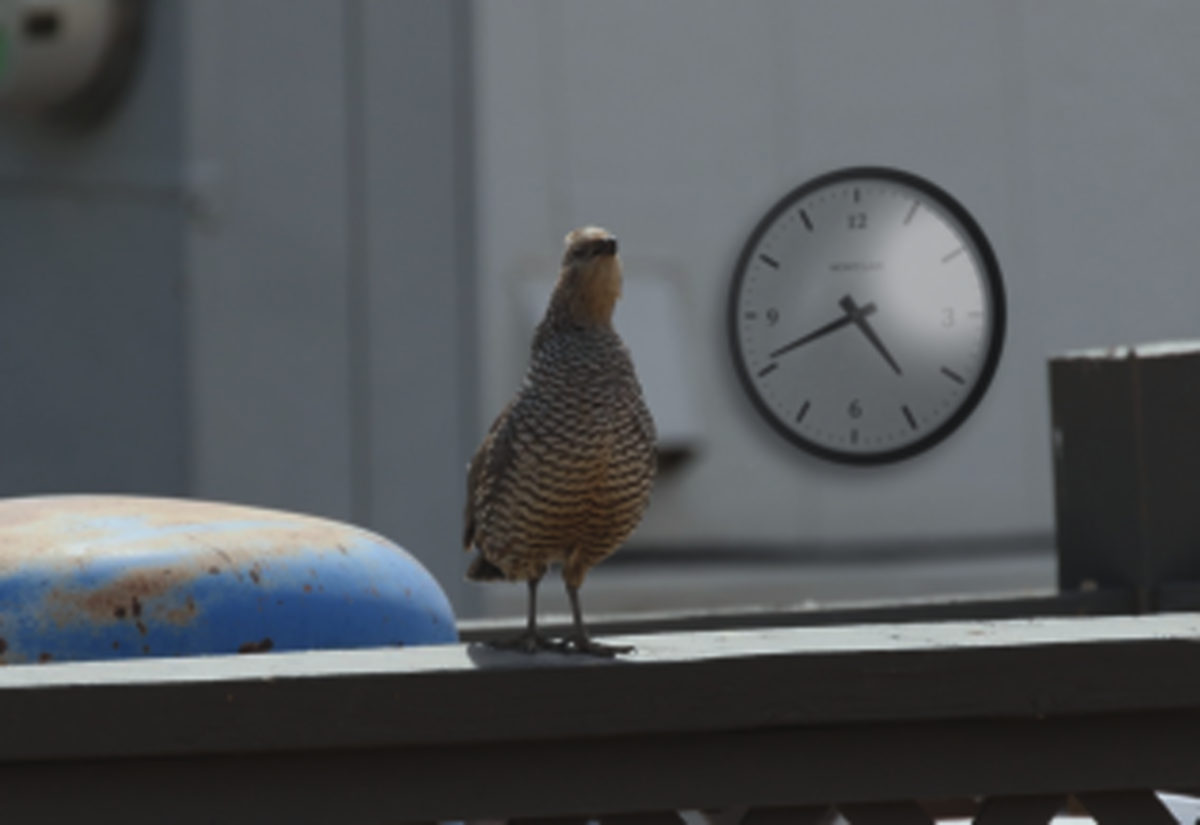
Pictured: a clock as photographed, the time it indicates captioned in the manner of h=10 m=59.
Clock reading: h=4 m=41
